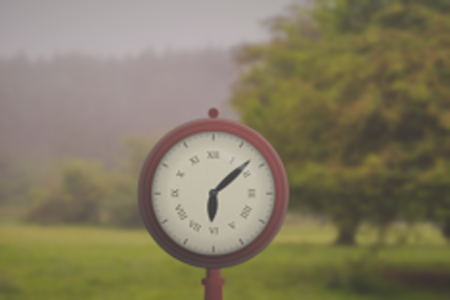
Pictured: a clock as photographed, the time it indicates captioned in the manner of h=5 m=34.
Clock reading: h=6 m=8
